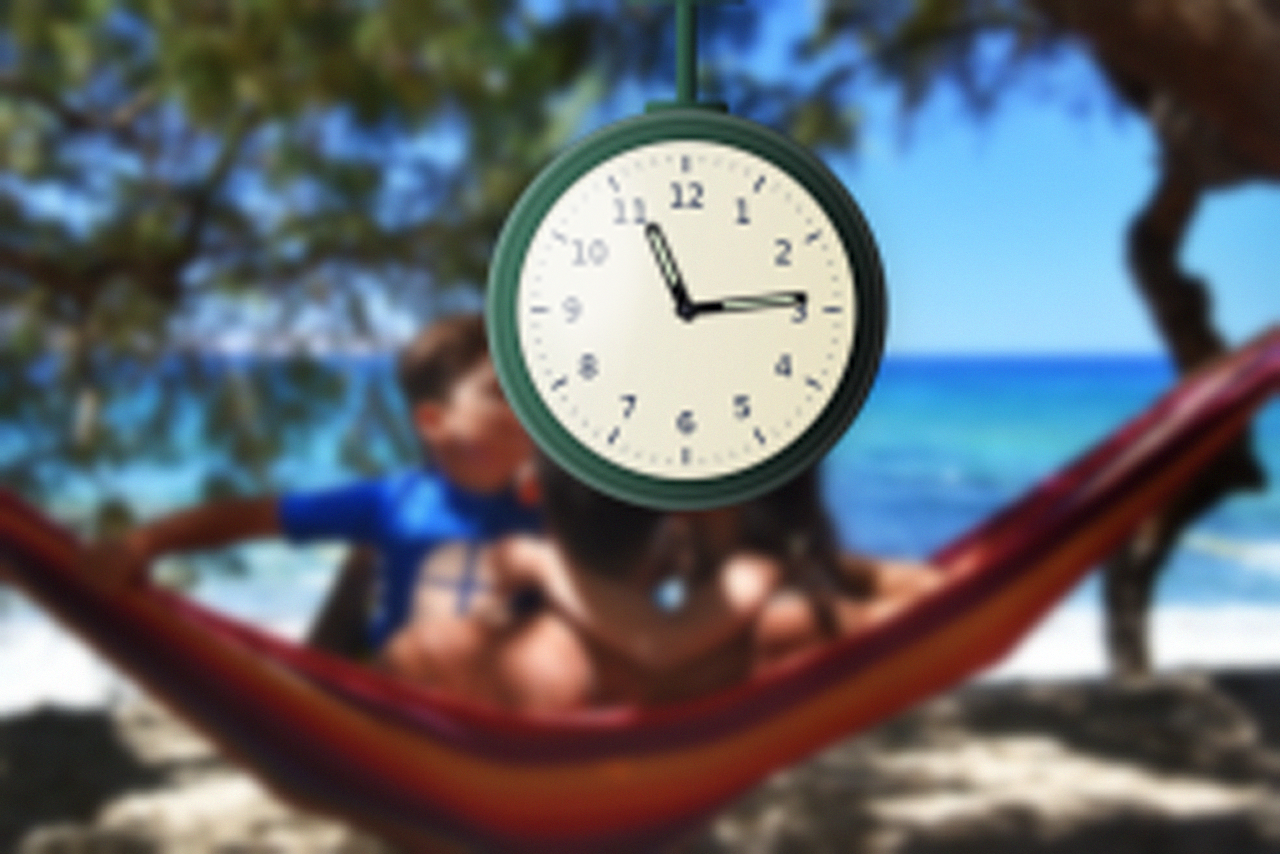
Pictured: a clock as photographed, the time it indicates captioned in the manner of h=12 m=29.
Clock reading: h=11 m=14
